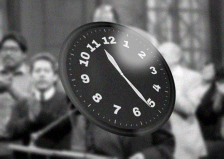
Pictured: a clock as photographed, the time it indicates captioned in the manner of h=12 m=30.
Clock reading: h=11 m=26
